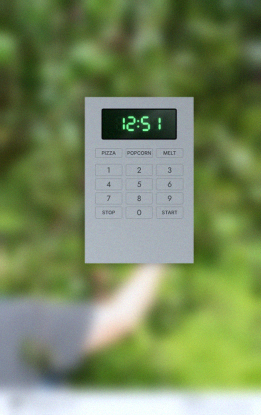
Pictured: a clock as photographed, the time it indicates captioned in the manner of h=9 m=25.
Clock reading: h=12 m=51
